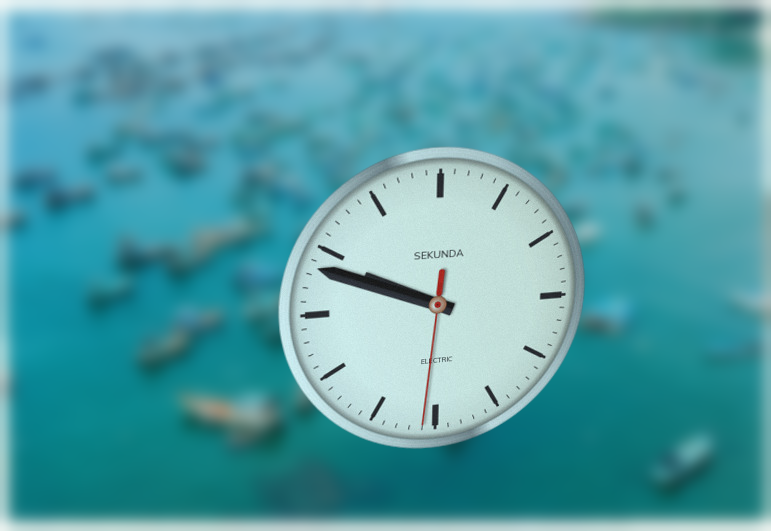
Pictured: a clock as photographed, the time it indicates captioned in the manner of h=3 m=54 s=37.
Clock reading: h=9 m=48 s=31
